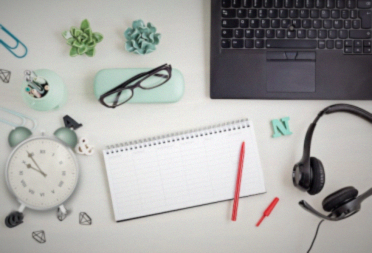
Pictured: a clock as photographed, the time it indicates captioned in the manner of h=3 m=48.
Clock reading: h=9 m=54
